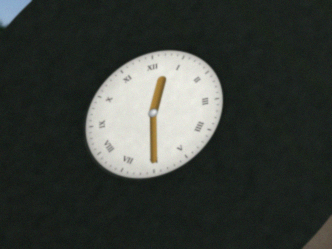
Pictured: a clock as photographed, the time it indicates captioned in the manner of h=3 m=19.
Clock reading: h=12 m=30
